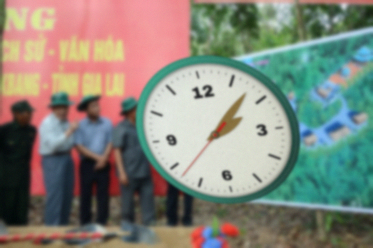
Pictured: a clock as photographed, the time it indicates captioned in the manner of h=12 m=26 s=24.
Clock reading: h=2 m=7 s=38
